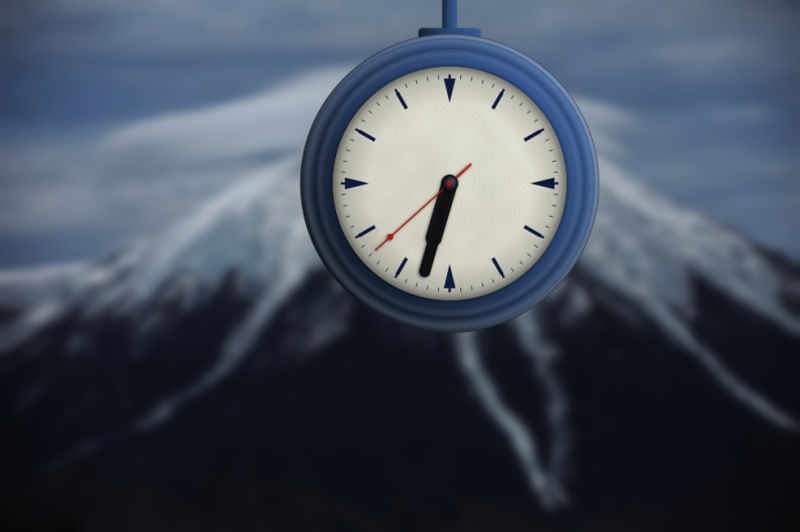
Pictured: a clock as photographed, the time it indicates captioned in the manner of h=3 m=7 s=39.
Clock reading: h=6 m=32 s=38
